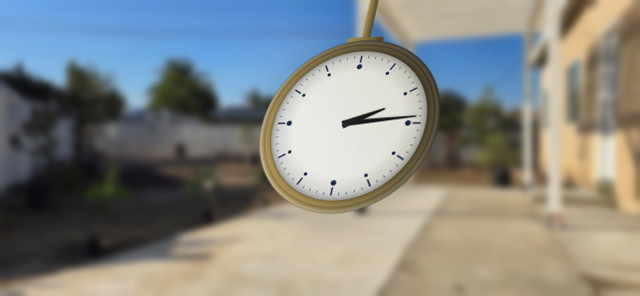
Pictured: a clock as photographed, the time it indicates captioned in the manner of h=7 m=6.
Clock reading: h=2 m=14
